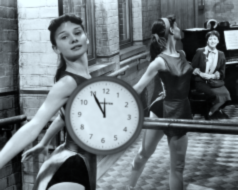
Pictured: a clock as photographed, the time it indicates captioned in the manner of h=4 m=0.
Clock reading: h=11 m=55
